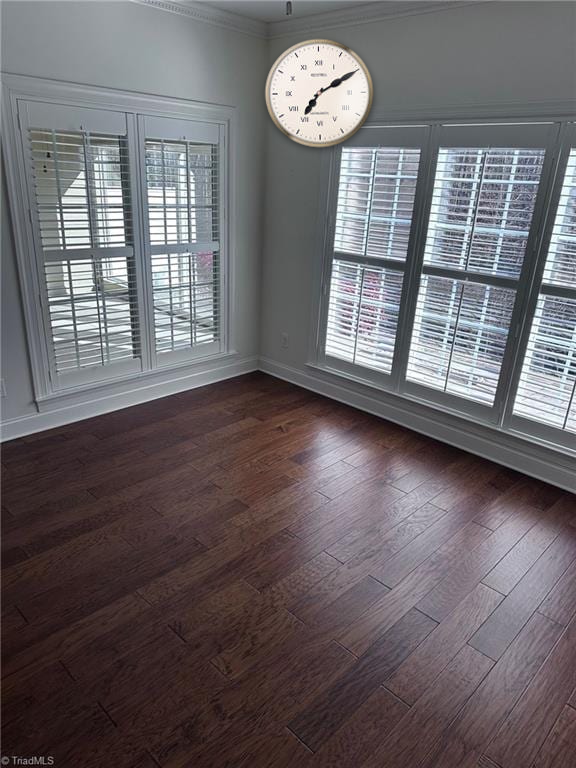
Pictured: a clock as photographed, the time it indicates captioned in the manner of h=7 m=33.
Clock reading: h=7 m=10
